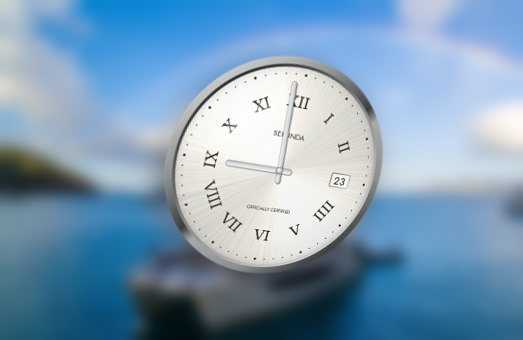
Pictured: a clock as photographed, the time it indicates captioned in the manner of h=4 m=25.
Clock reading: h=8 m=59
